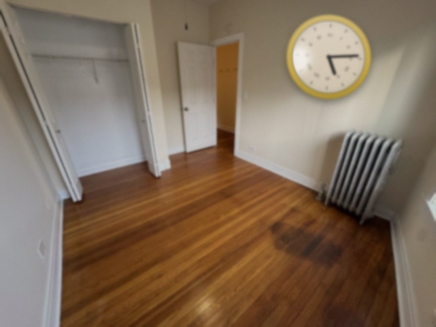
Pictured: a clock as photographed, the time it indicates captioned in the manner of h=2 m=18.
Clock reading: h=5 m=14
